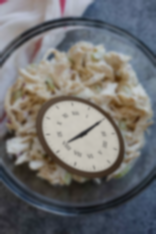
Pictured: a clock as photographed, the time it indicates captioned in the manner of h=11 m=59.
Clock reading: h=8 m=10
